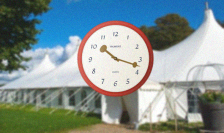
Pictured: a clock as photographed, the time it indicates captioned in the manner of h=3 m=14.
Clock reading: h=10 m=18
